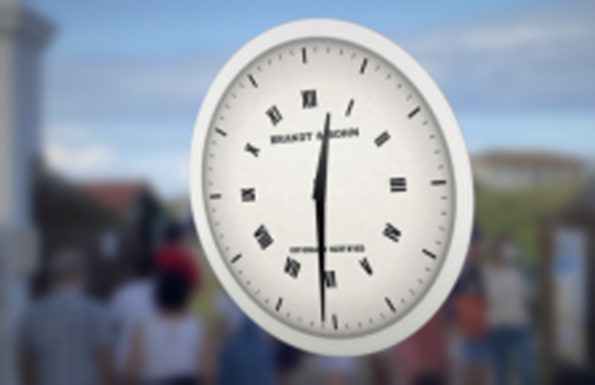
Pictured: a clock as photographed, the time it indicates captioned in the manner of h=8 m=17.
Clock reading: h=12 m=31
